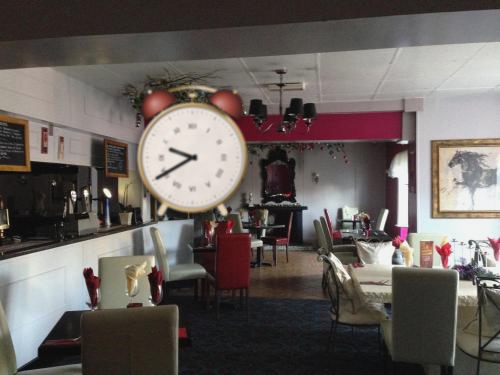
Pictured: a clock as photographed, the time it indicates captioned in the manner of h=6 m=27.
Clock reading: h=9 m=40
